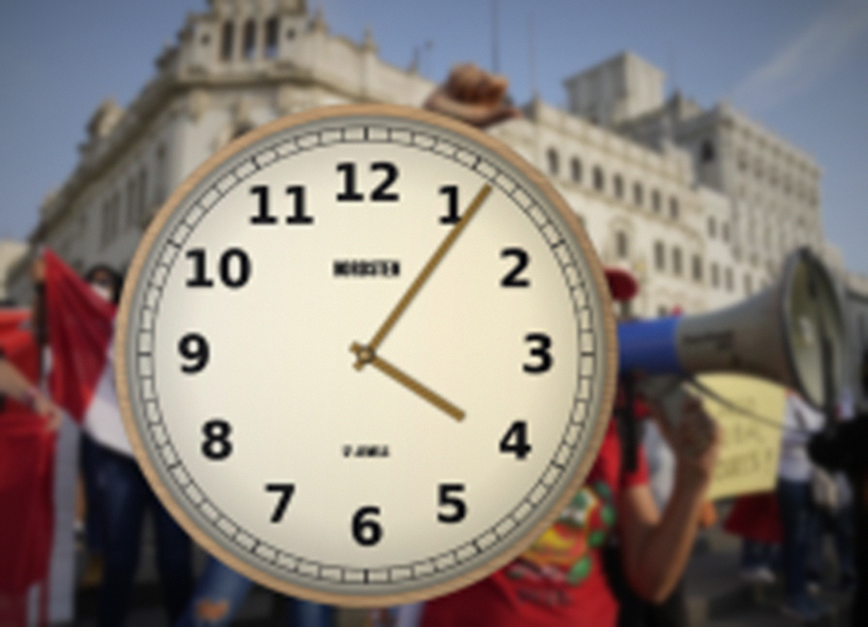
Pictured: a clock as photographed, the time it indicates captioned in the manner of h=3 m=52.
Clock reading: h=4 m=6
